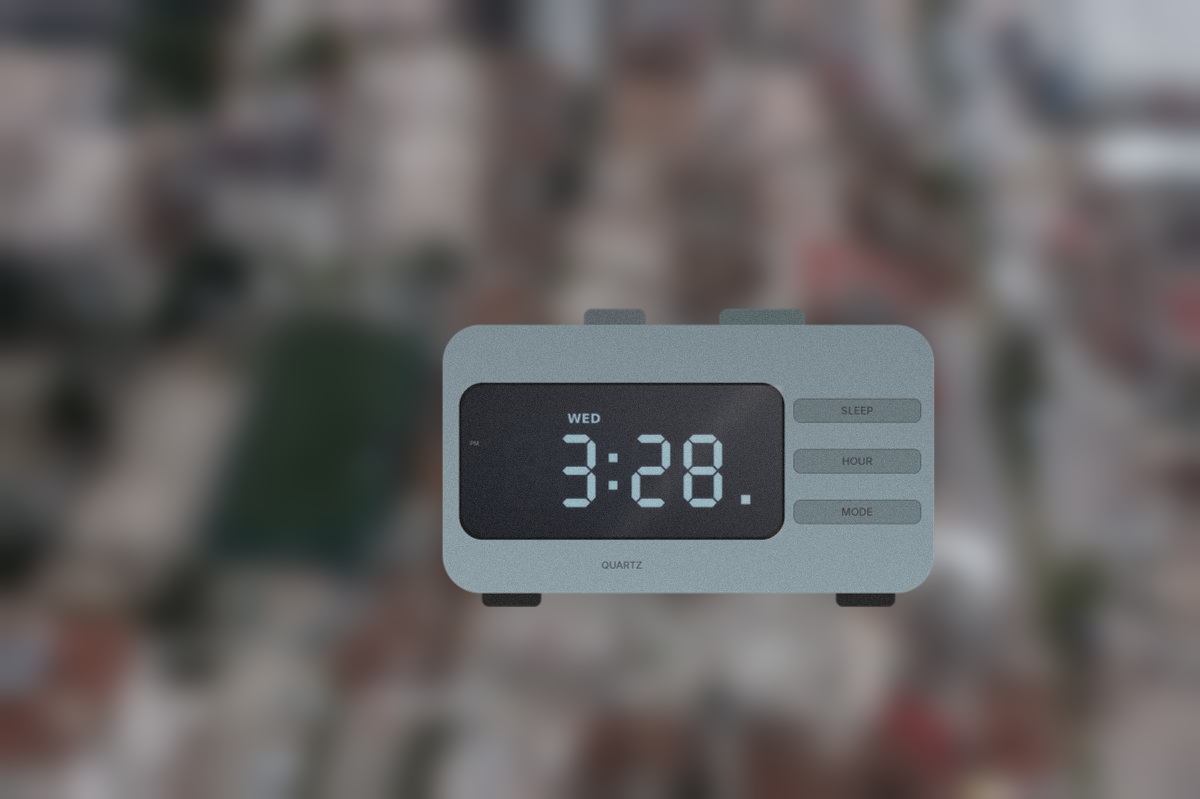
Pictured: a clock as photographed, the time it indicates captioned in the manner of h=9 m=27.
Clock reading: h=3 m=28
